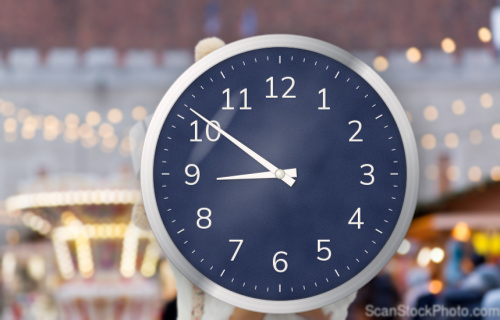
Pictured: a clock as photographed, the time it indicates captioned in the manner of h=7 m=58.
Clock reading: h=8 m=51
